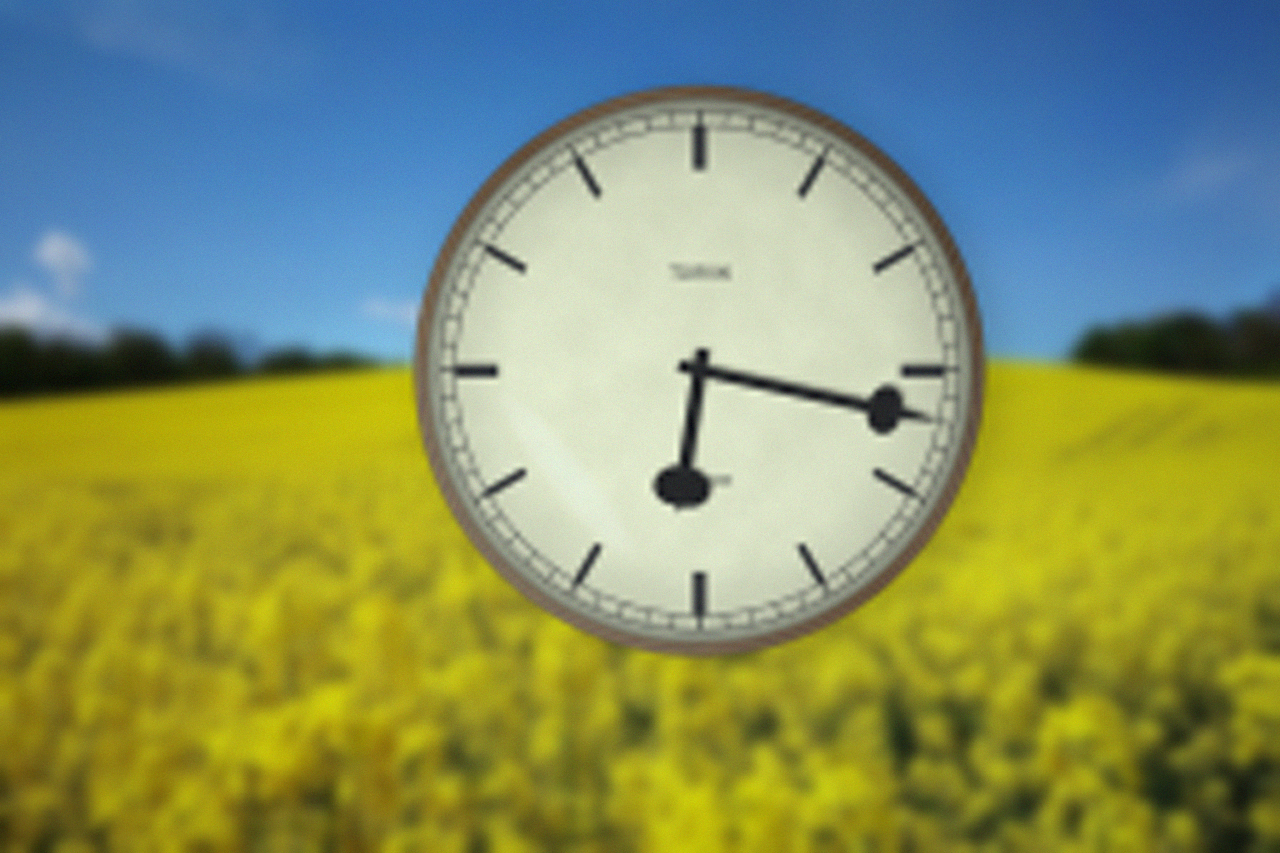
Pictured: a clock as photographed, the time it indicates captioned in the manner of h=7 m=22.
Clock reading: h=6 m=17
